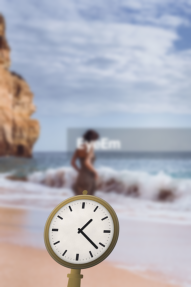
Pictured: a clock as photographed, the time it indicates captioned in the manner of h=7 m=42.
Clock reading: h=1 m=22
